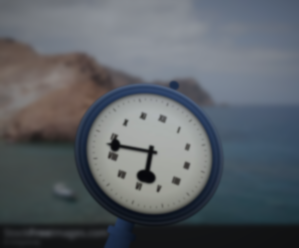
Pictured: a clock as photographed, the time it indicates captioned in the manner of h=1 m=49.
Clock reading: h=5 m=43
